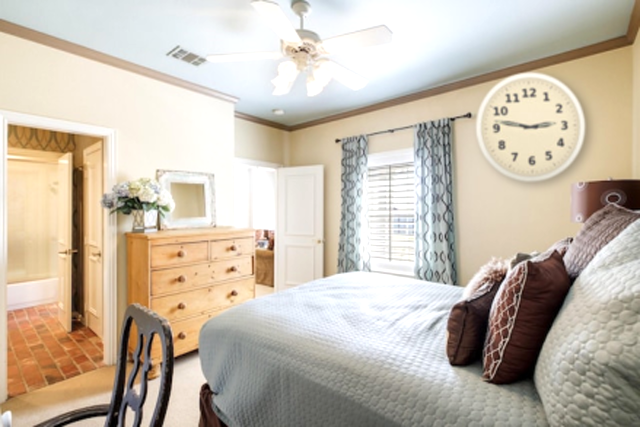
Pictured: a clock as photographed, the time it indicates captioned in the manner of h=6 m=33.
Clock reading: h=2 m=47
